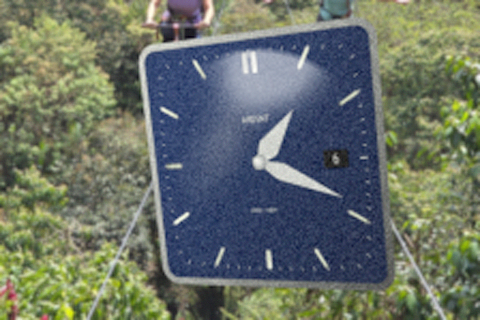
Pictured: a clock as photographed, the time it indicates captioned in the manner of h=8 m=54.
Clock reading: h=1 m=19
